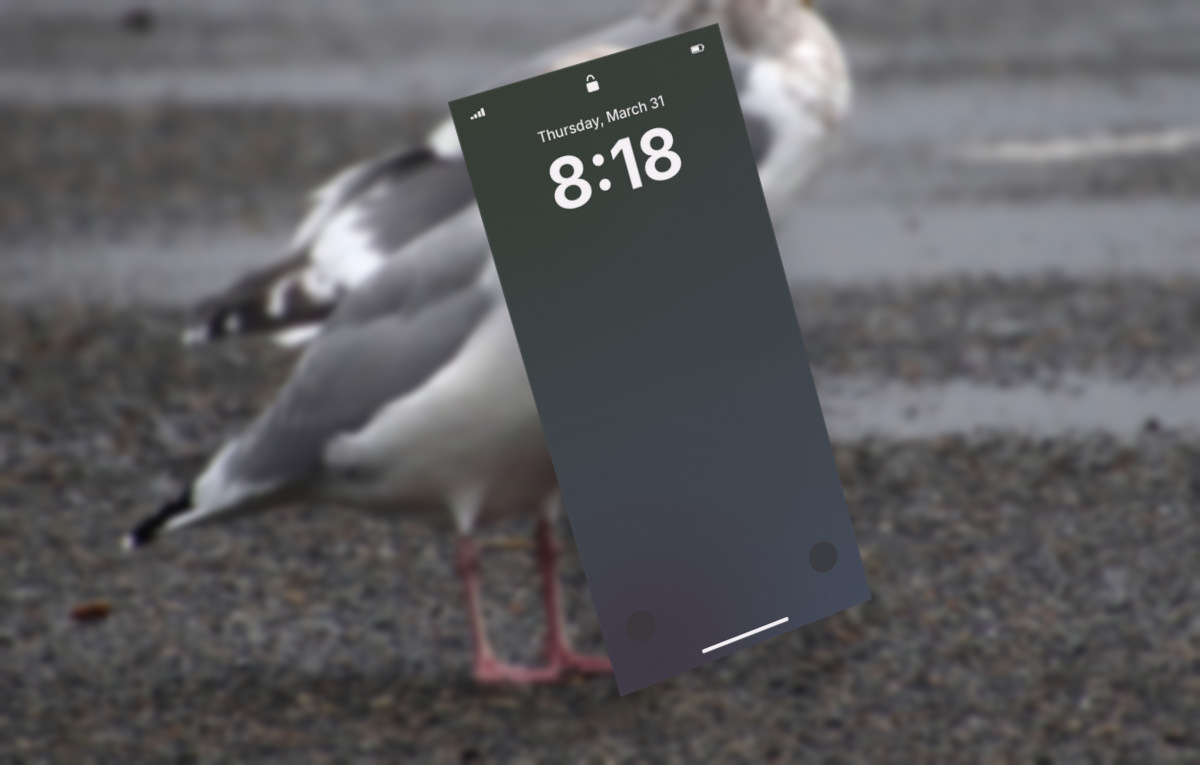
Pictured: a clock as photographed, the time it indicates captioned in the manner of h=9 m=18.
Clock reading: h=8 m=18
